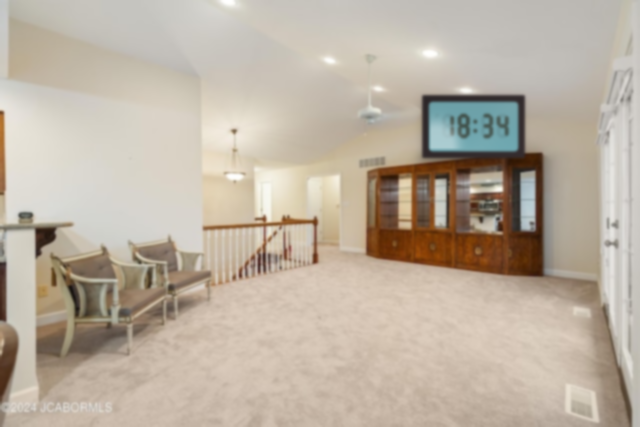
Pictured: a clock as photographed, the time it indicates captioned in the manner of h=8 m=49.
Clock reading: h=18 m=34
